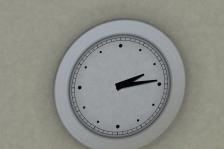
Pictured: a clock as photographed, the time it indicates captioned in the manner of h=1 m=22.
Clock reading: h=2 m=14
